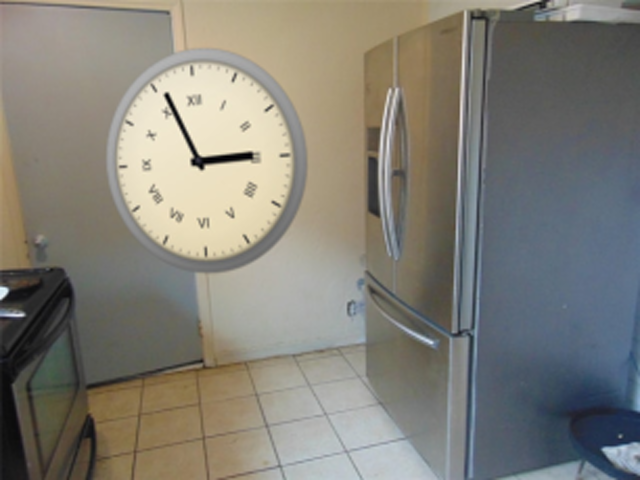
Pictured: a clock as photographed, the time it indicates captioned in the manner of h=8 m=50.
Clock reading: h=2 m=56
